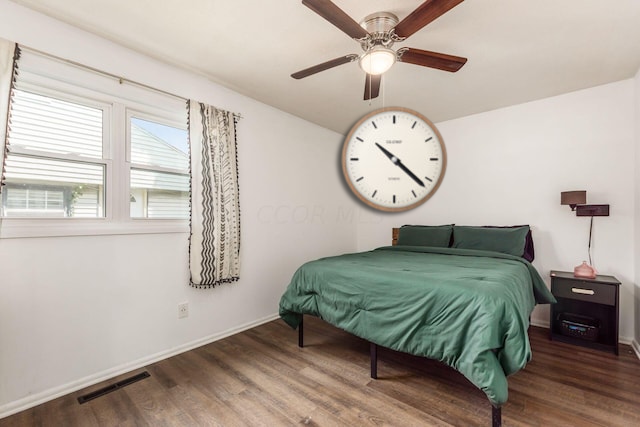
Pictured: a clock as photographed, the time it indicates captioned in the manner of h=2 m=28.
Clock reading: h=10 m=22
